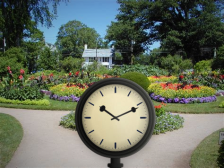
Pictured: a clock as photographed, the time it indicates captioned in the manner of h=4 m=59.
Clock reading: h=10 m=11
